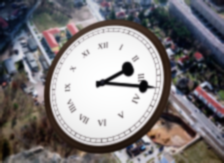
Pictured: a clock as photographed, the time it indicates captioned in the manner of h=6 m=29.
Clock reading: h=2 m=17
